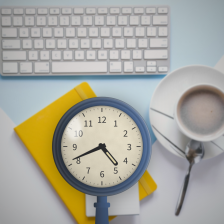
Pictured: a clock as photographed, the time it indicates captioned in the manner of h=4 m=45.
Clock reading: h=4 m=41
